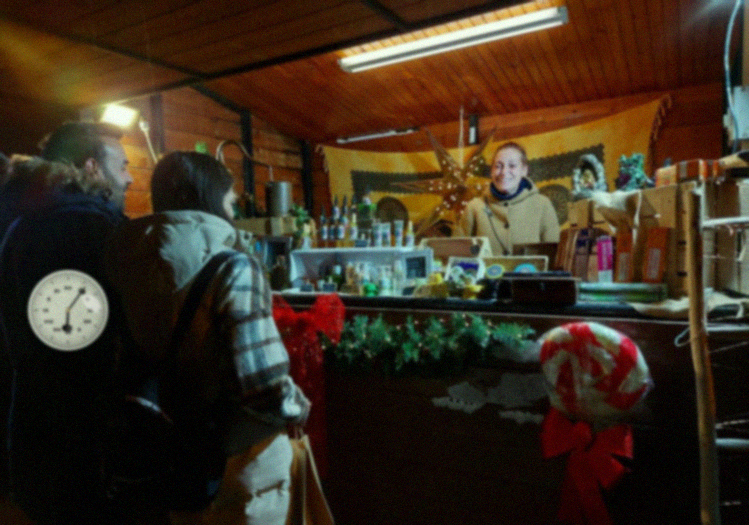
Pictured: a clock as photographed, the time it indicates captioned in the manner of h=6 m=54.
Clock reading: h=6 m=6
